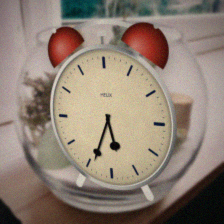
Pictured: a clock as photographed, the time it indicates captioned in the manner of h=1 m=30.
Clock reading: h=5 m=34
